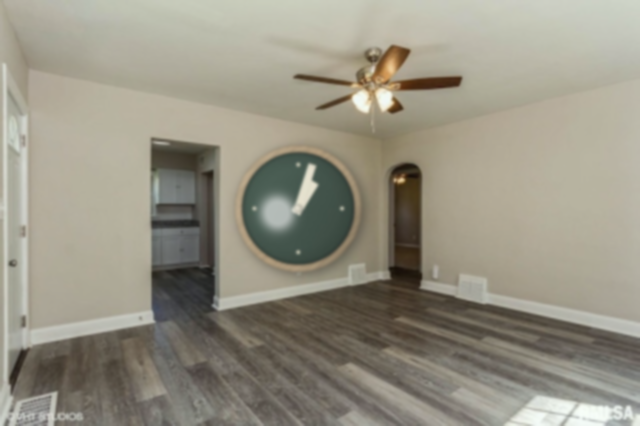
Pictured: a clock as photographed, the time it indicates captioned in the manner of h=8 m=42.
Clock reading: h=1 m=3
